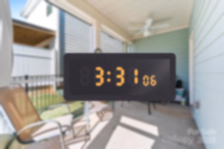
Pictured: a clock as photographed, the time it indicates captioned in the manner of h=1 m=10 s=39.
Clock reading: h=3 m=31 s=6
